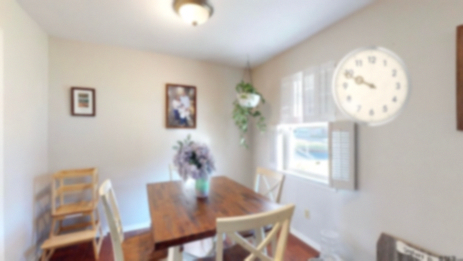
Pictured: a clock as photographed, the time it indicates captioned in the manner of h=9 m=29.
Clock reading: h=9 m=49
